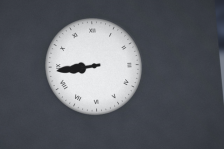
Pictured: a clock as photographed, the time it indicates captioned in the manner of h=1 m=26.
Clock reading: h=8 m=44
